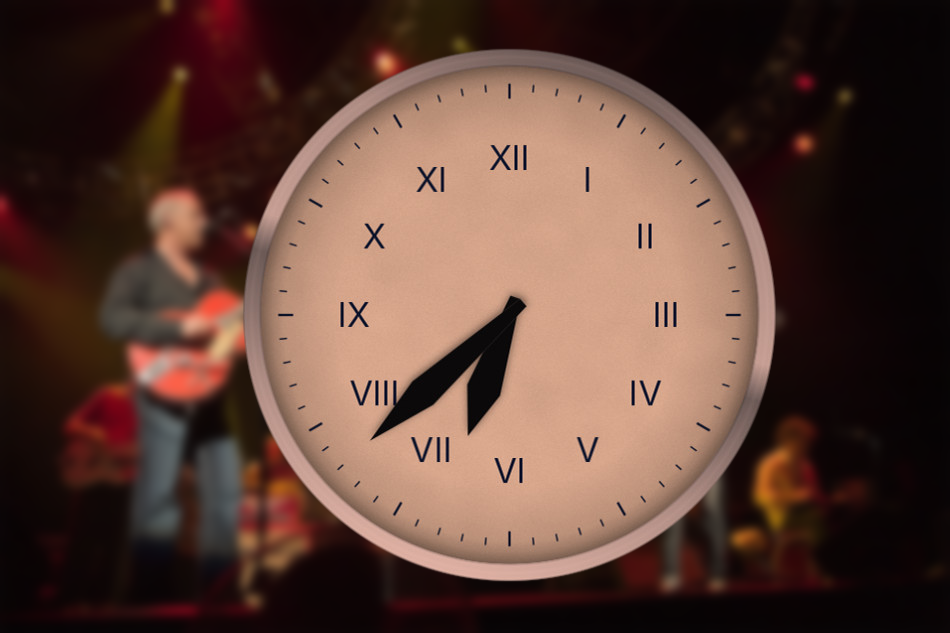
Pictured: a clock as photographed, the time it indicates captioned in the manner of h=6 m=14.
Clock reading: h=6 m=38
